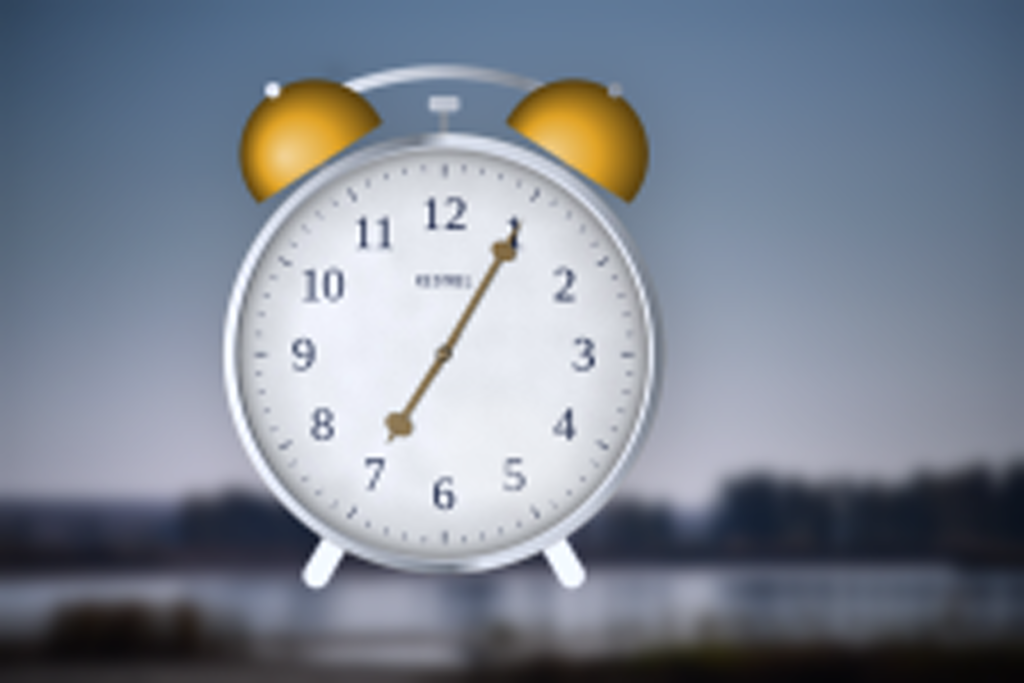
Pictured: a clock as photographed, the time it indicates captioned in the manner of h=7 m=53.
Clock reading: h=7 m=5
